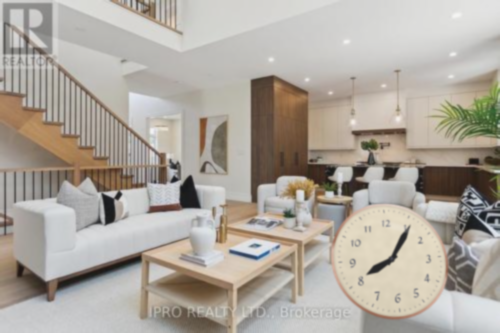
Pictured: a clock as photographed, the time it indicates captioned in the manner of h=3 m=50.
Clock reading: h=8 m=6
